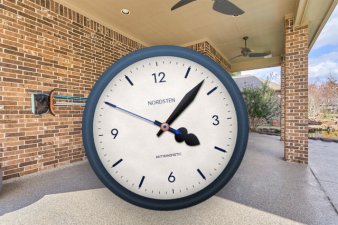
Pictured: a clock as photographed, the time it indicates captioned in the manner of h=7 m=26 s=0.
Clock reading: h=4 m=7 s=50
